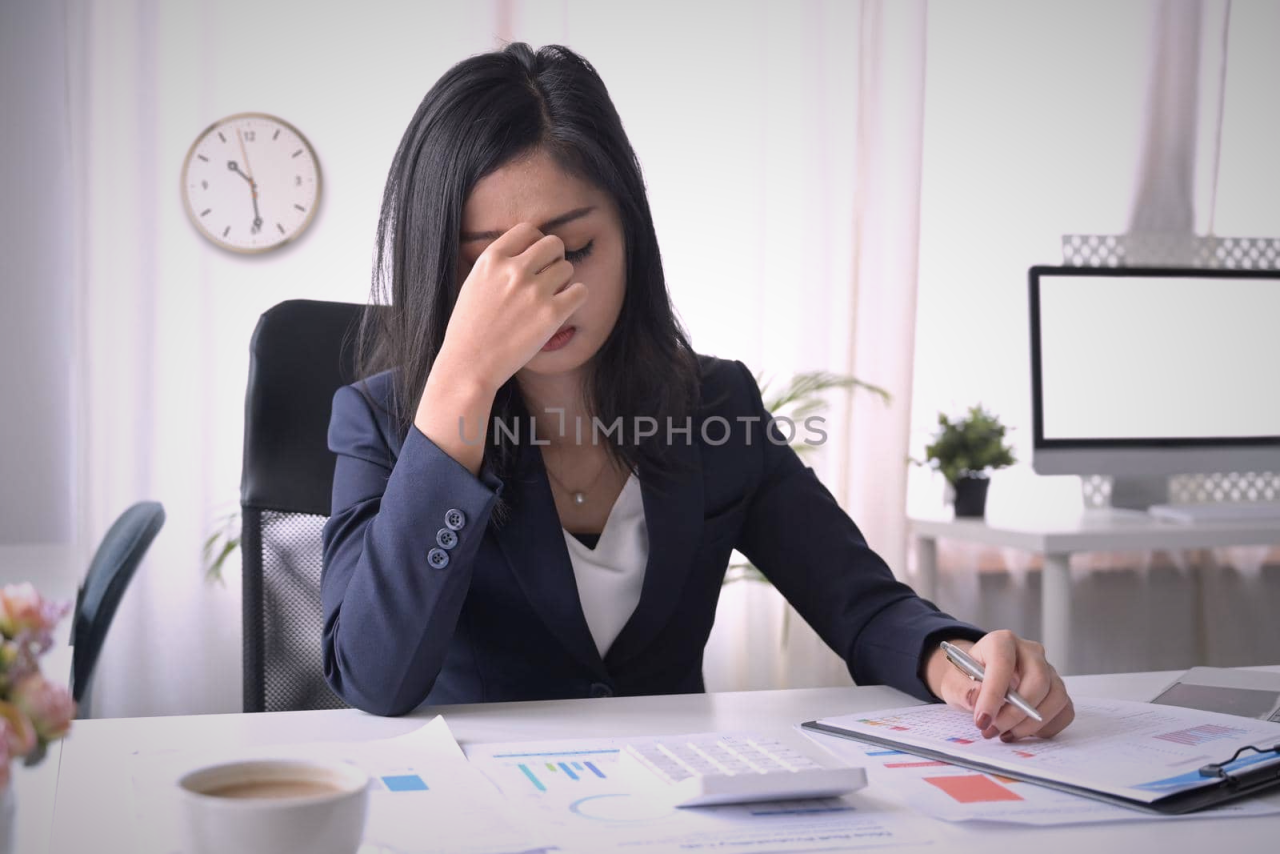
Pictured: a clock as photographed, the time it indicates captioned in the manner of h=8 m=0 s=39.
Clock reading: h=10 m=28 s=58
